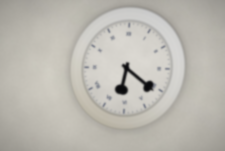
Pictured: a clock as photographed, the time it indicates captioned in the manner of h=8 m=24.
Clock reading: h=6 m=21
